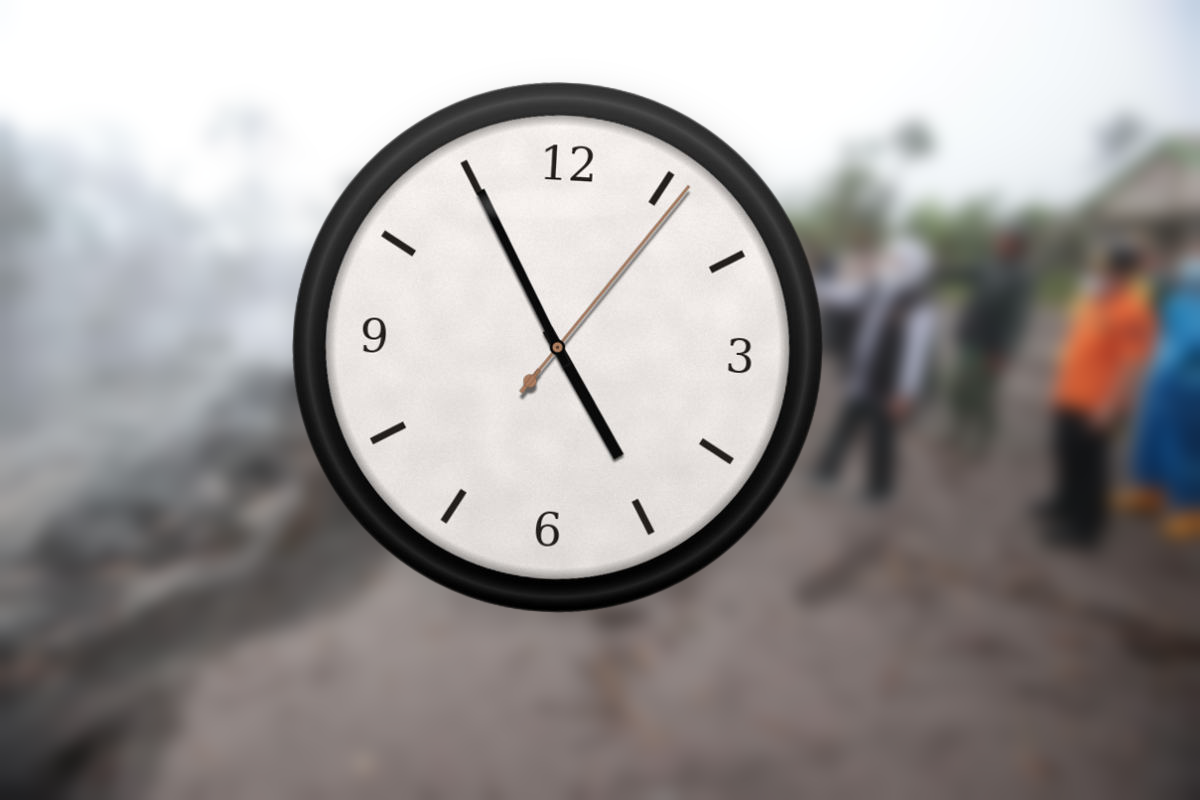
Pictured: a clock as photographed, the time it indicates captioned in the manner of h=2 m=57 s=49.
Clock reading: h=4 m=55 s=6
